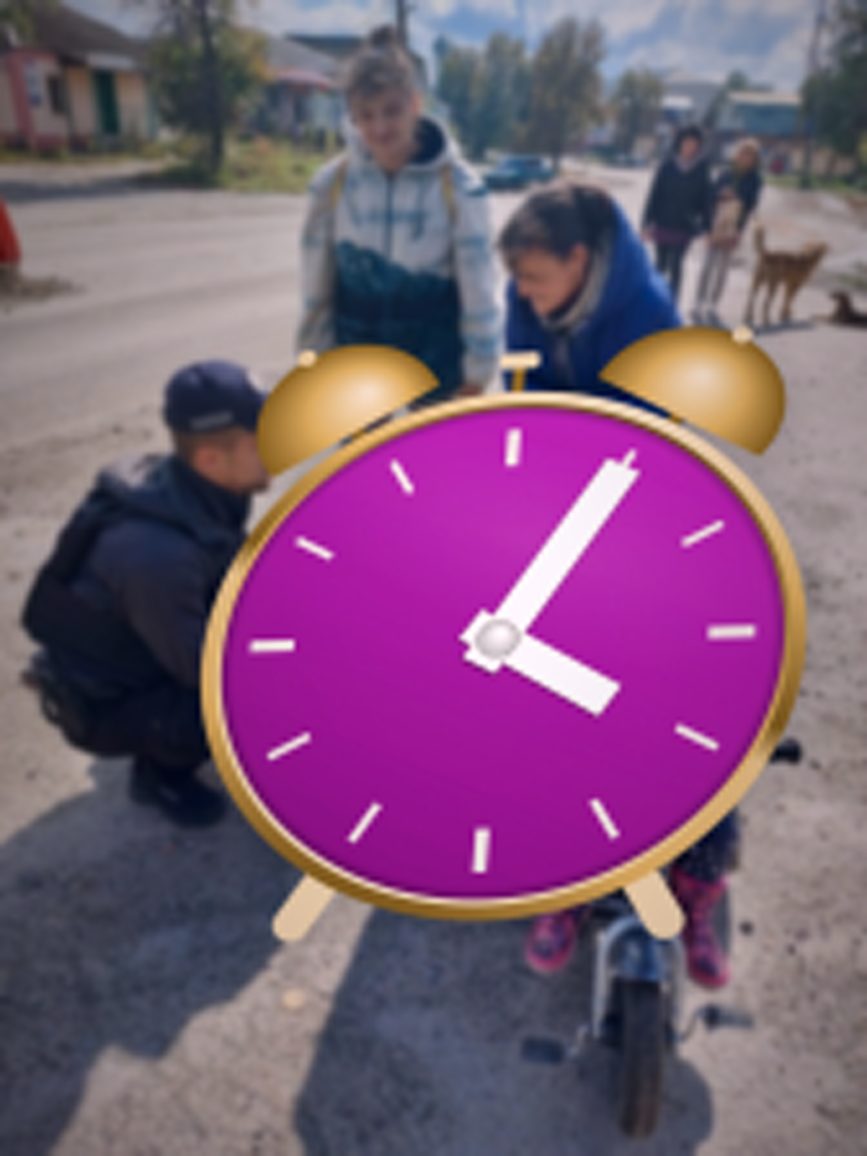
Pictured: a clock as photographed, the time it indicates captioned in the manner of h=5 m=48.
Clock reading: h=4 m=5
